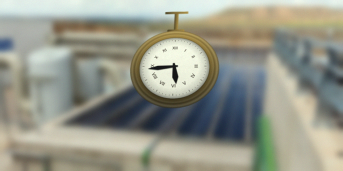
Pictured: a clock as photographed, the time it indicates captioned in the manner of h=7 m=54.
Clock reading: h=5 m=44
